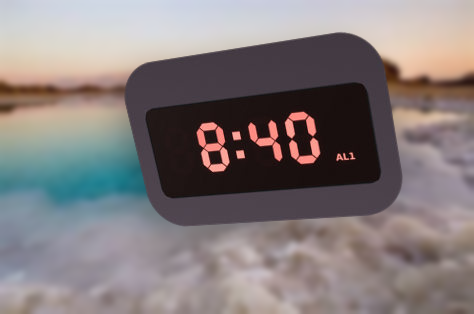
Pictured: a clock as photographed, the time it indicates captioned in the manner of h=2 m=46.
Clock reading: h=8 m=40
